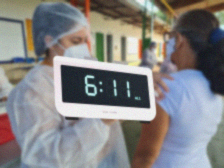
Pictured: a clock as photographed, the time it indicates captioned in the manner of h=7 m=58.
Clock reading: h=6 m=11
